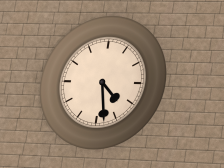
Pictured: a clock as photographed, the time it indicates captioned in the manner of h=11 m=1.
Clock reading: h=4 m=28
